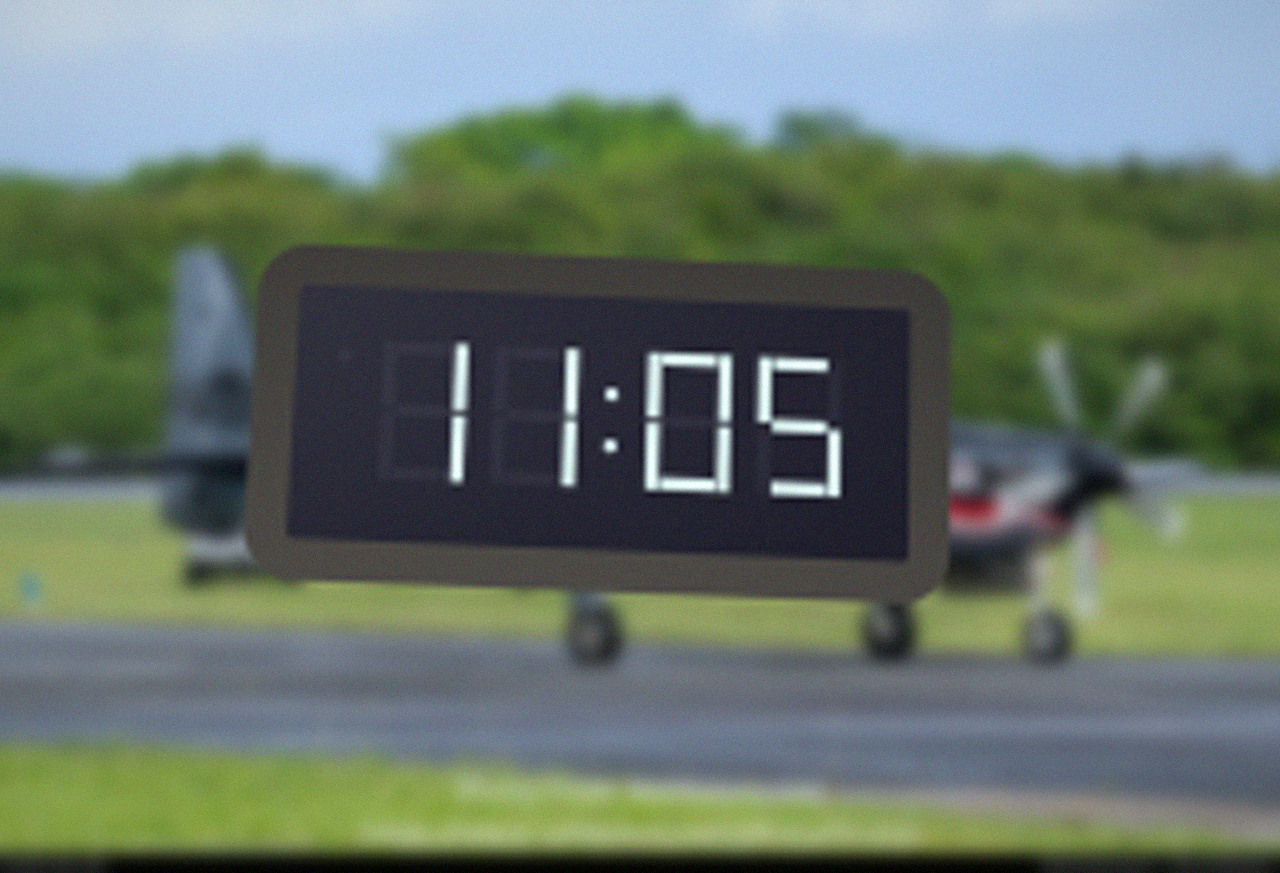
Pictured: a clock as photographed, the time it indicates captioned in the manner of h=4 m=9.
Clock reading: h=11 m=5
